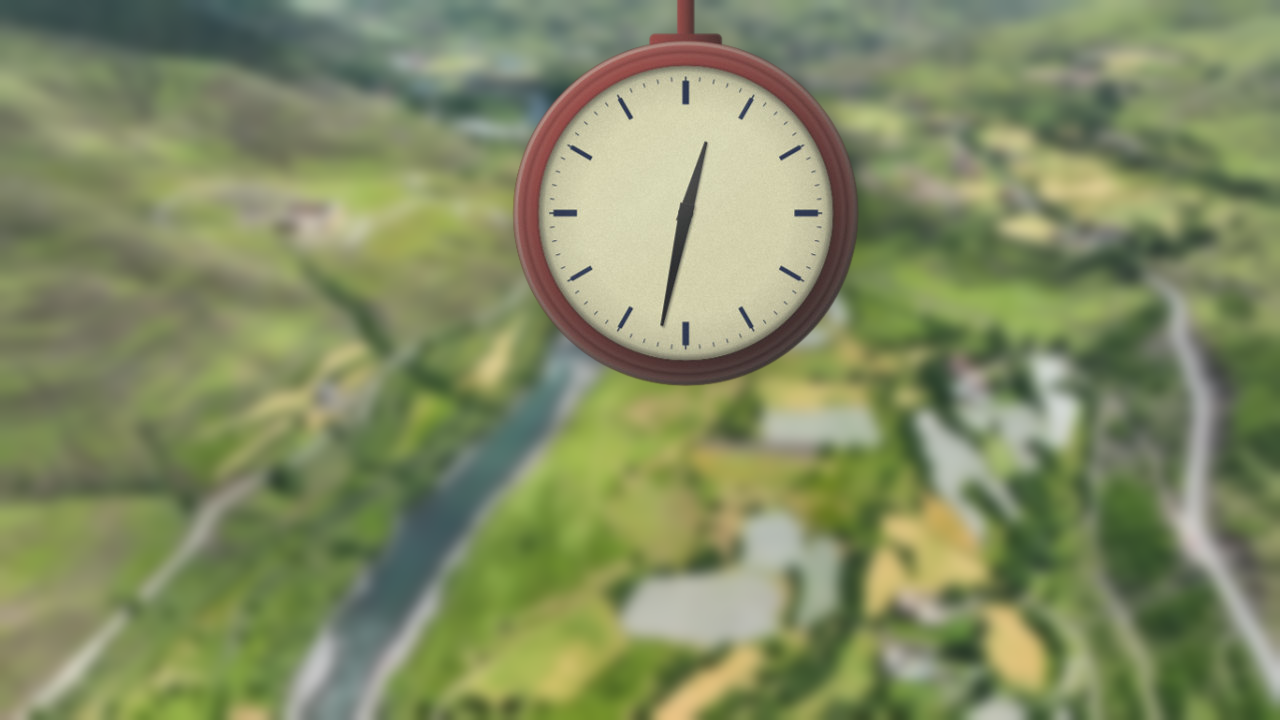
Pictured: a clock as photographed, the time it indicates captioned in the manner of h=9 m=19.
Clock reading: h=12 m=32
